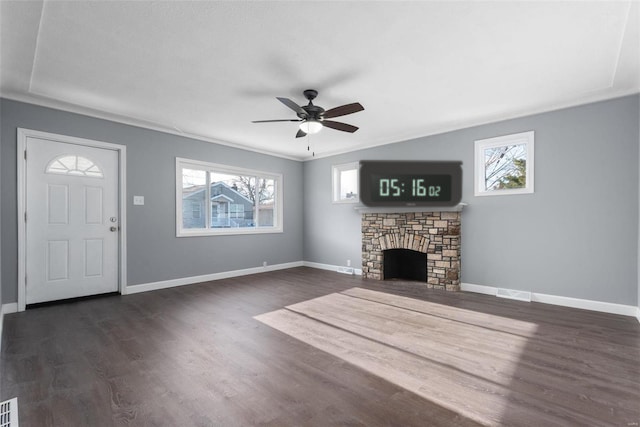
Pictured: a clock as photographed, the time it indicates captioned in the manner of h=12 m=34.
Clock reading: h=5 m=16
